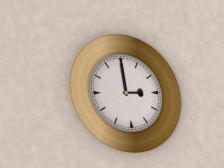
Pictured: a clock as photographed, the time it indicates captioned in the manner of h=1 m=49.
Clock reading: h=3 m=0
